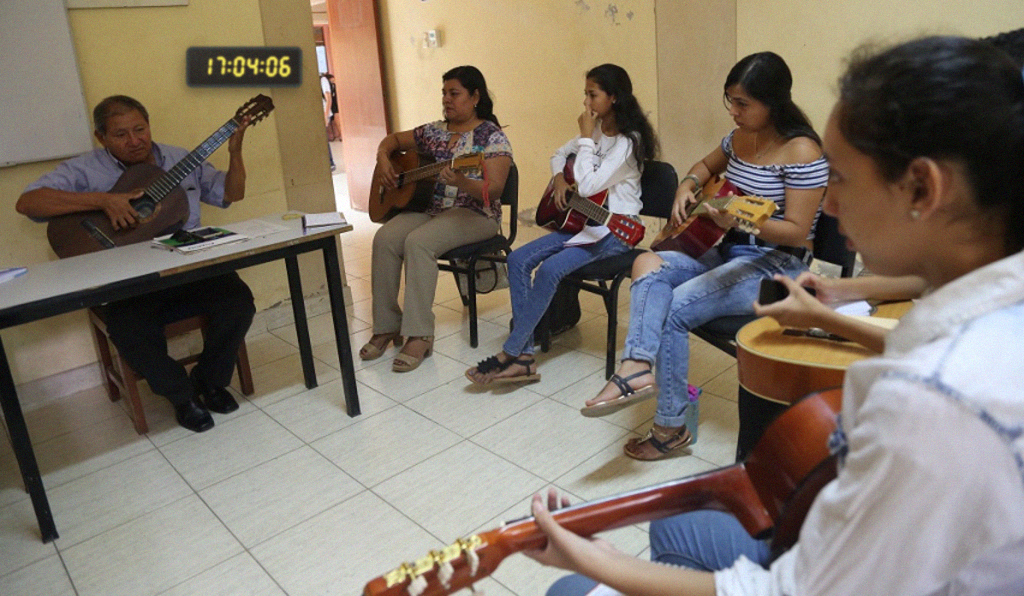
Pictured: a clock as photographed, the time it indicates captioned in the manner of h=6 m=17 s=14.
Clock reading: h=17 m=4 s=6
